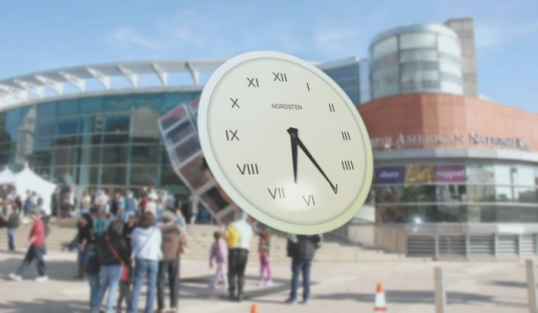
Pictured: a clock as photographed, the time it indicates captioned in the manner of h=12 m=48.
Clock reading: h=6 m=25
